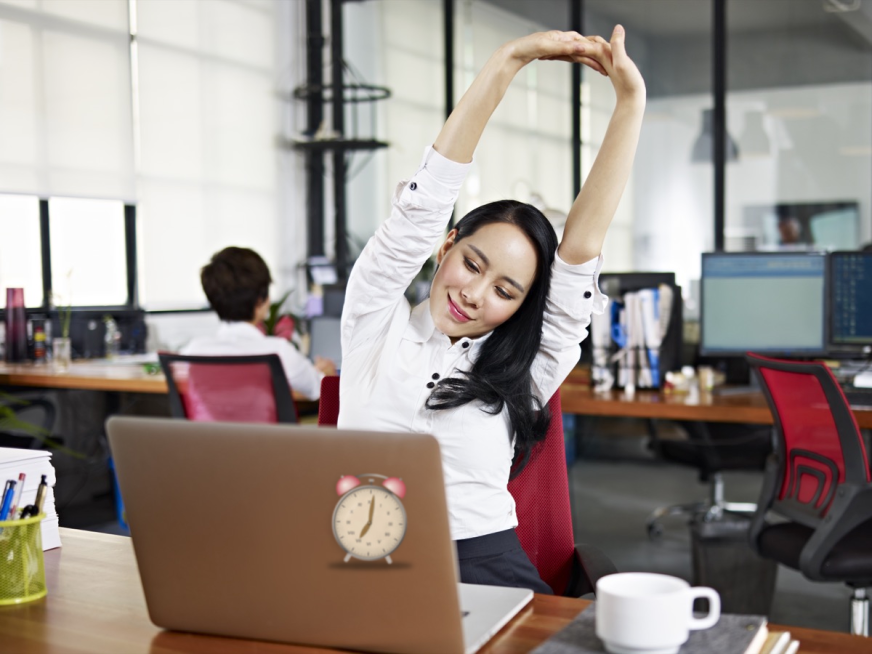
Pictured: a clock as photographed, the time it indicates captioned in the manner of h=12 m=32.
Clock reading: h=7 m=1
